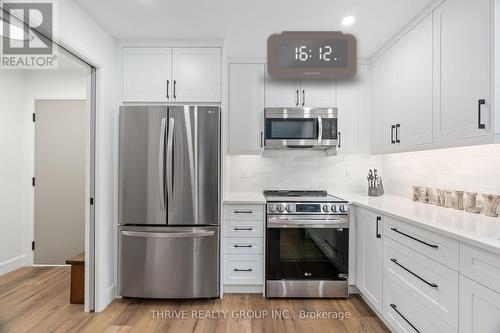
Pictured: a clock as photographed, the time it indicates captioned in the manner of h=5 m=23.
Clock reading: h=16 m=12
